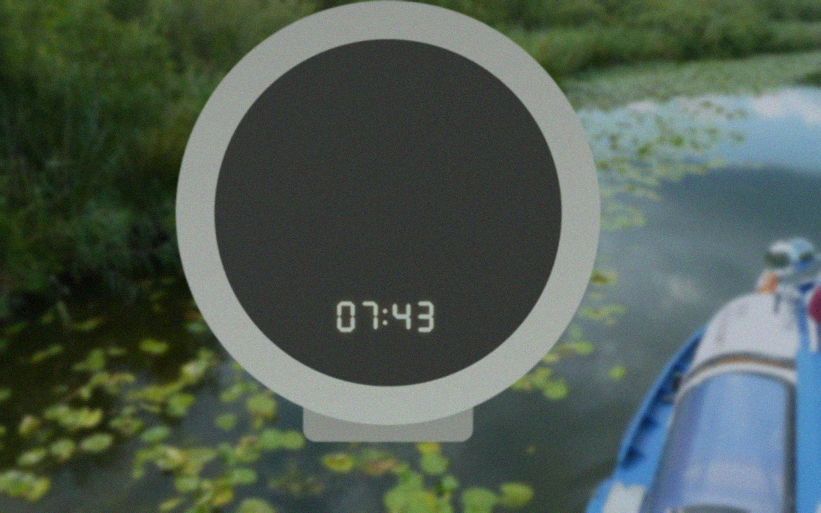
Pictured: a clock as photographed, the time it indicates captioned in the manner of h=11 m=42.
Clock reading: h=7 m=43
